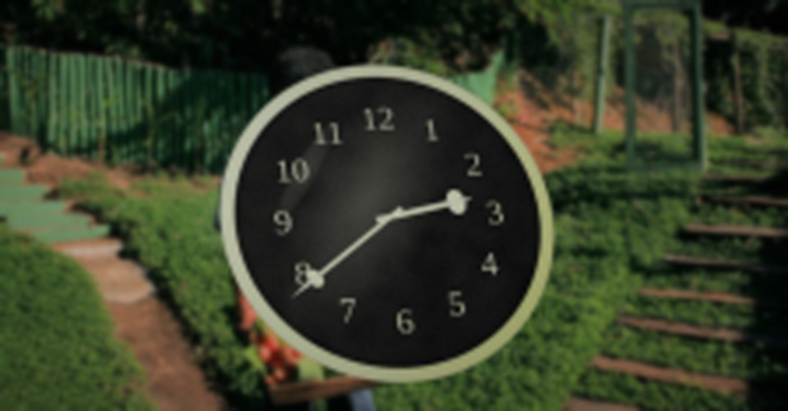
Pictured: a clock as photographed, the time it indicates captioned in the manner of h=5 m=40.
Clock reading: h=2 m=39
